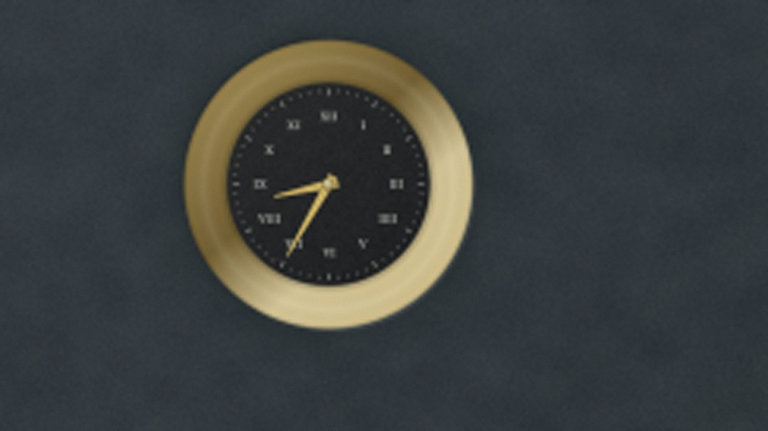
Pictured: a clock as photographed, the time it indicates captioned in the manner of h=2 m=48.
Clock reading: h=8 m=35
